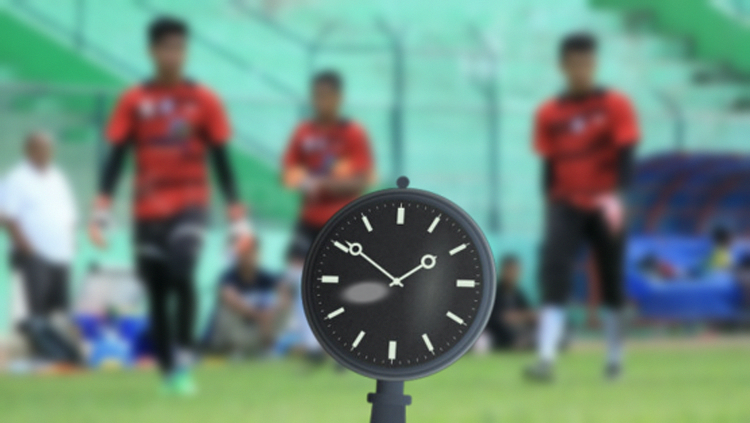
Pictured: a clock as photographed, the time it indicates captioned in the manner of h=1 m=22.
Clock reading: h=1 m=51
